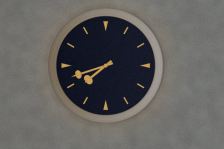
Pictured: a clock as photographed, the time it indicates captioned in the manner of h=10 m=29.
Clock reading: h=7 m=42
